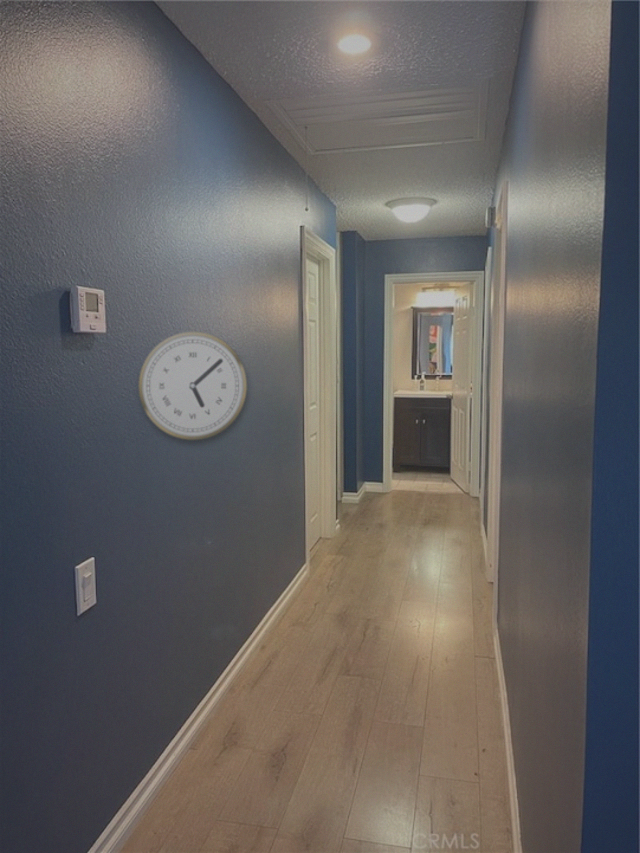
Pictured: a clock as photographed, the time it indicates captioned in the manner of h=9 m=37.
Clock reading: h=5 m=8
